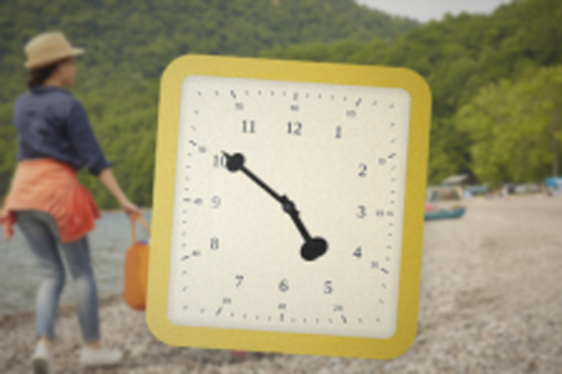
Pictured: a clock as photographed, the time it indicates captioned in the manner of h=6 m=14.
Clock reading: h=4 m=51
